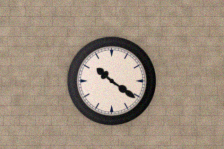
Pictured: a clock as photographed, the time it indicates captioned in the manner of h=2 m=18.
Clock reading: h=10 m=21
